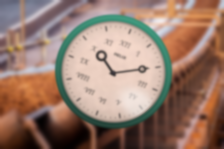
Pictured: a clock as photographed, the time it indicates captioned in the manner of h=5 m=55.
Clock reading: h=10 m=10
